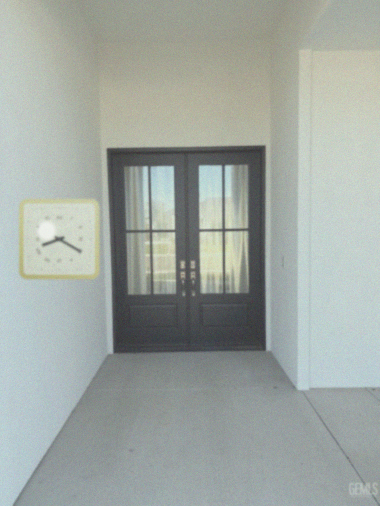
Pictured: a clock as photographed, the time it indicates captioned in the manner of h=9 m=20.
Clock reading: h=8 m=20
